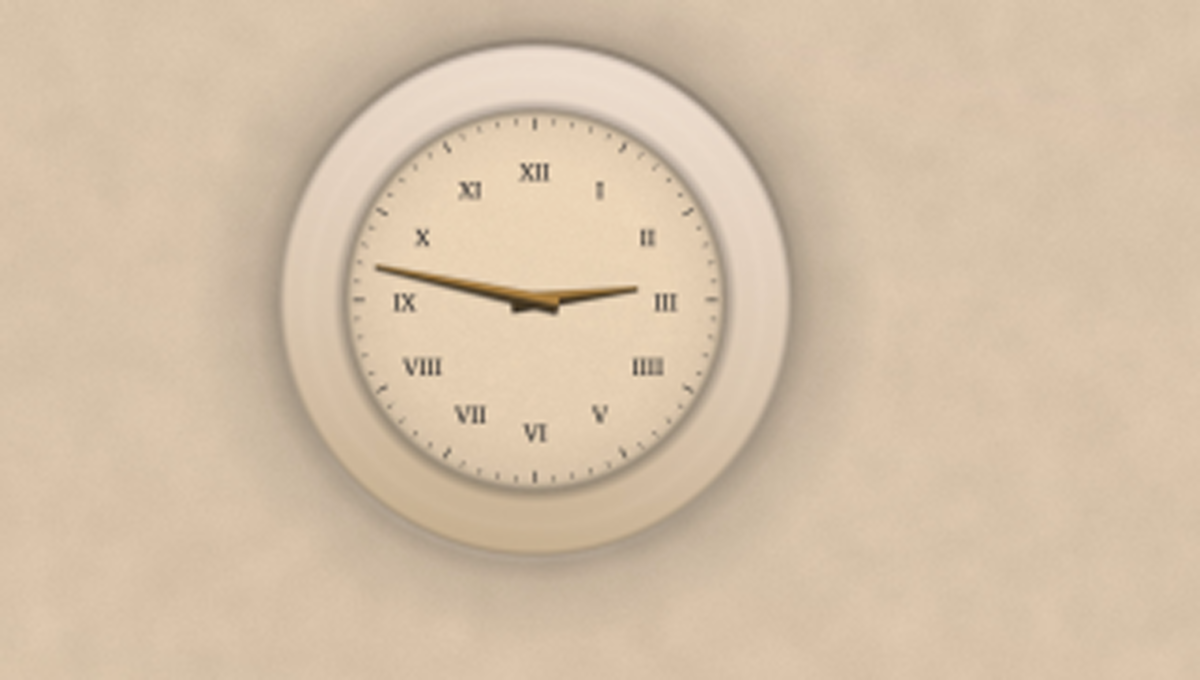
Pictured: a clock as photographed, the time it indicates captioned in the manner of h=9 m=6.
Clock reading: h=2 m=47
